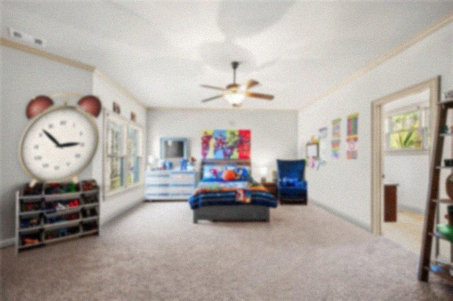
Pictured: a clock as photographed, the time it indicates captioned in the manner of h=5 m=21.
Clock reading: h=2 m=52
